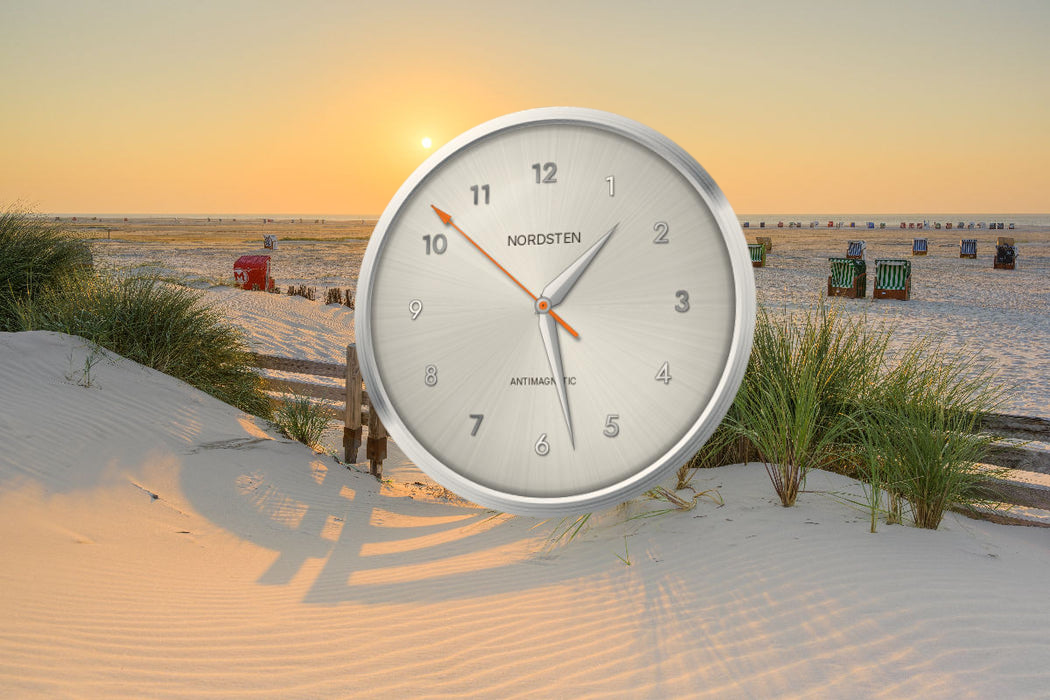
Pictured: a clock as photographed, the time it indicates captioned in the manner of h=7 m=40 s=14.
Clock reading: h=1 m=27 s=52
